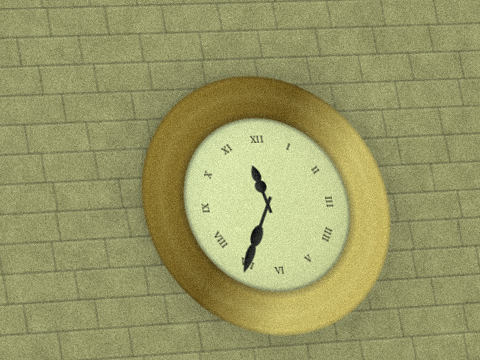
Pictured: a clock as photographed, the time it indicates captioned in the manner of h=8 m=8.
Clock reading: h=11 m=35
